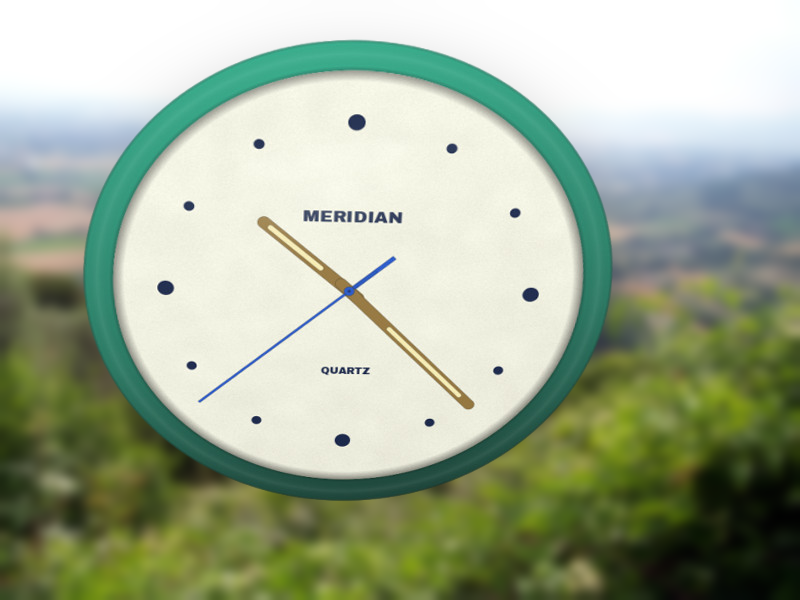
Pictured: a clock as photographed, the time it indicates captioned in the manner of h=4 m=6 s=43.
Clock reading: h=10 m=22 s=38
